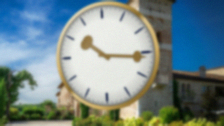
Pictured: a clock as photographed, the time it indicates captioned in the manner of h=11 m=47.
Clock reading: h=10 m=16
